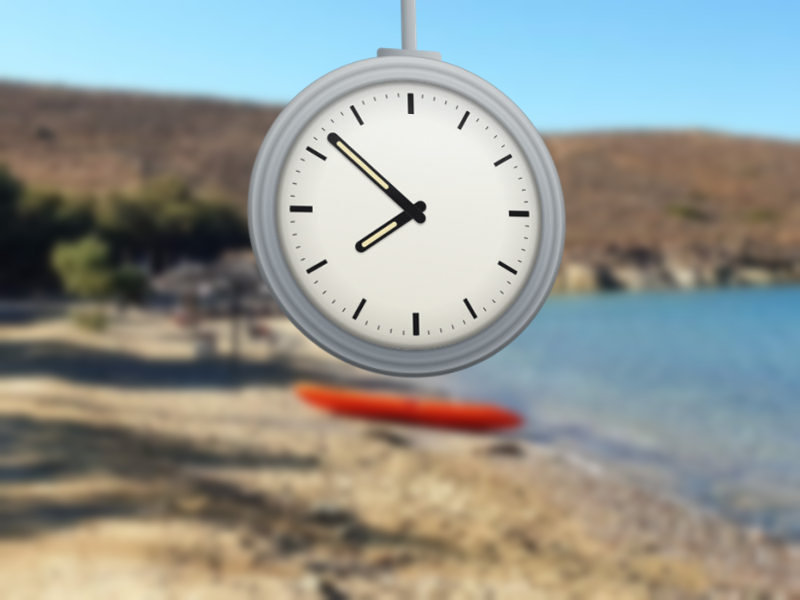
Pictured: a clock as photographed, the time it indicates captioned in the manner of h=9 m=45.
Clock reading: h=7 m=52
